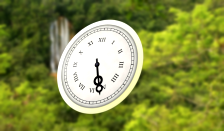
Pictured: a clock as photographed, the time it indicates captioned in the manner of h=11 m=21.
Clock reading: h=5 m=27
